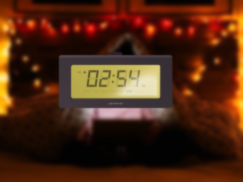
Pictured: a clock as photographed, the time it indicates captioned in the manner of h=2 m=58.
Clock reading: h=2 m=54
